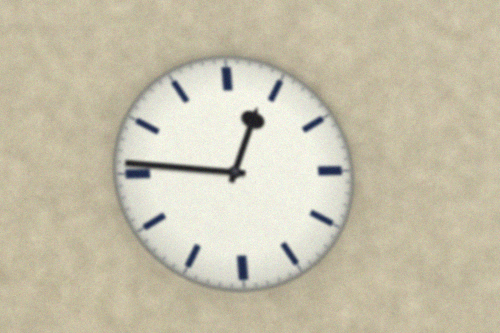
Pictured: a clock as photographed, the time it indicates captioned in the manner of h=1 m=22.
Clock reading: h=12 m=46
